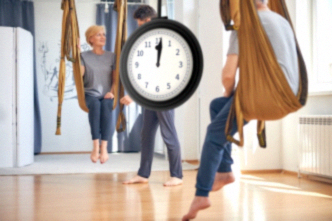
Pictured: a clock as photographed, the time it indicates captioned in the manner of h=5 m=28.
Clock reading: h=12 m=1
